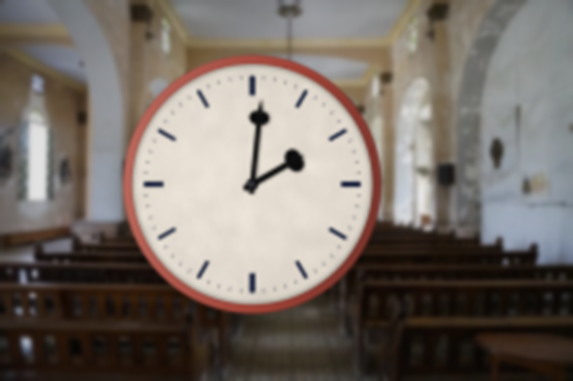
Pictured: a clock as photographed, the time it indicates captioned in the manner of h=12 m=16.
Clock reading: h=2 m=1
